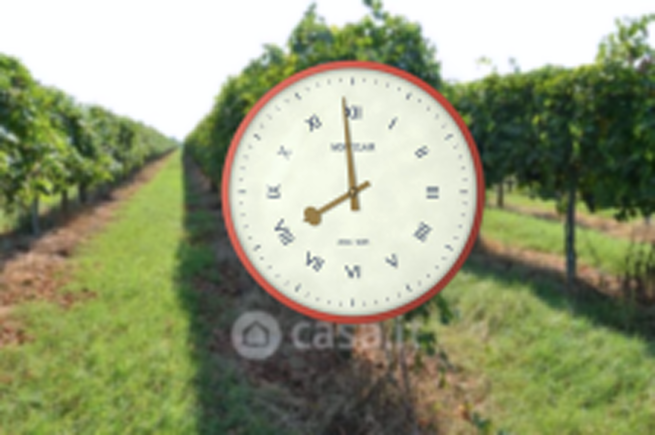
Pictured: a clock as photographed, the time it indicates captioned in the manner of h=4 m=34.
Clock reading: h=7 m=59
